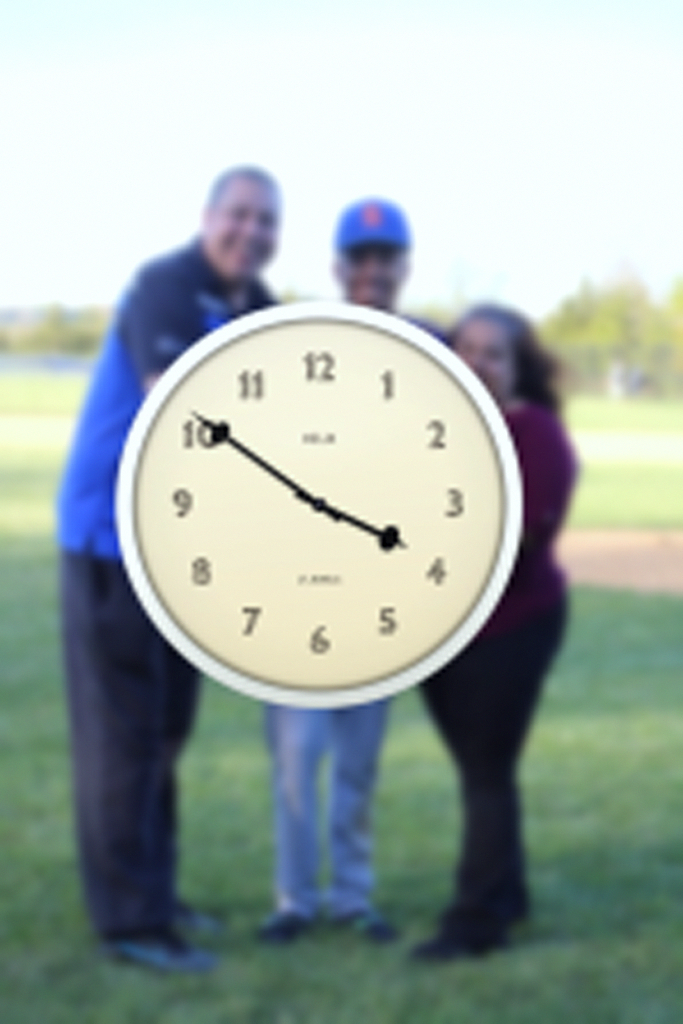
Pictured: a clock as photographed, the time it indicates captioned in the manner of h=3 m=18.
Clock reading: h=3 m=51
